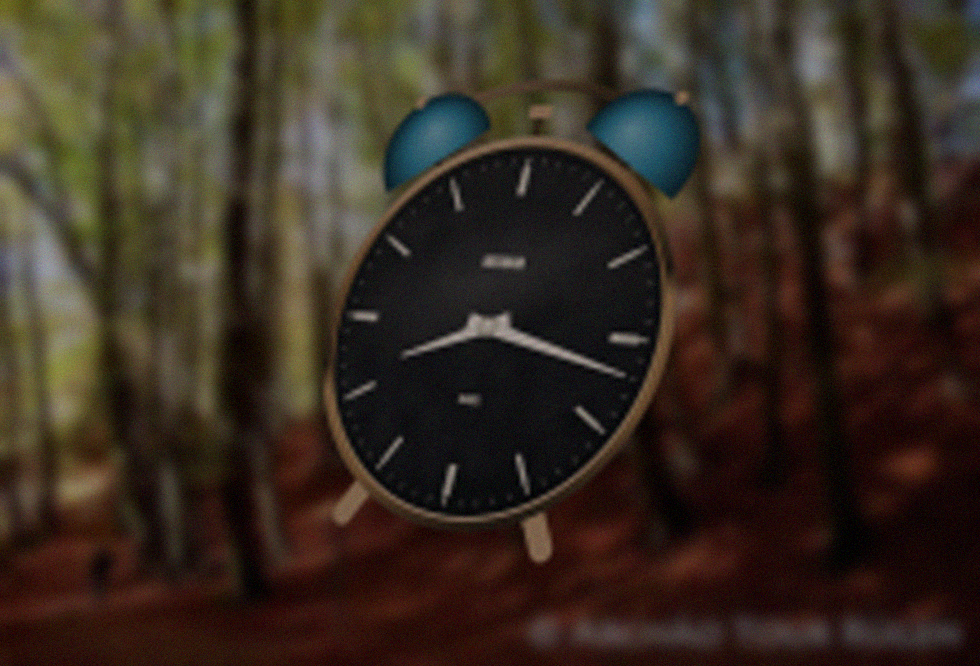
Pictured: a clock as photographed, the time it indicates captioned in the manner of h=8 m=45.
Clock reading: h=8 m=17
